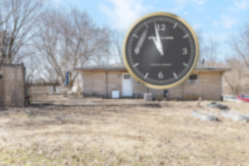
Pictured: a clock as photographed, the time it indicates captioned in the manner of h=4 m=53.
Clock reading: h=10 m=58
